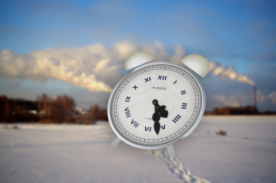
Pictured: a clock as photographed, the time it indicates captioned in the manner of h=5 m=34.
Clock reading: h=4 m=27
